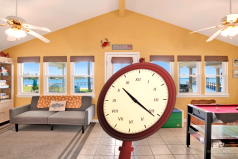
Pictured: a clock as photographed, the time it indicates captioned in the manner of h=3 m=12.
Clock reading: h=10 m=21
